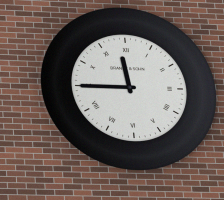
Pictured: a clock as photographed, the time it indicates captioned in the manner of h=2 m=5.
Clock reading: h=11 m=45
